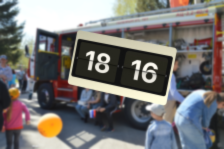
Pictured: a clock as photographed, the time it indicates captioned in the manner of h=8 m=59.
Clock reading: h=18 m=16
